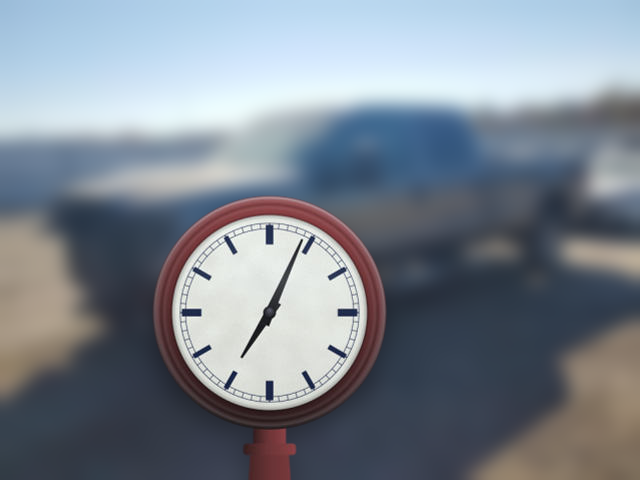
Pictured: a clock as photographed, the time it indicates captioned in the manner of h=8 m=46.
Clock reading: h=7 m=4
